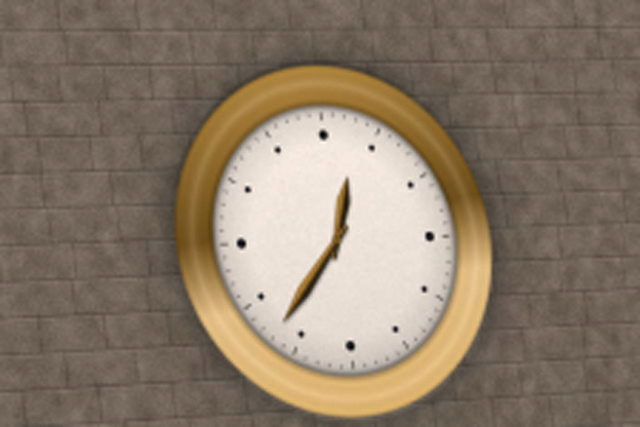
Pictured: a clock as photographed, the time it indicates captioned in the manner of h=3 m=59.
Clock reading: h=12 m=37
